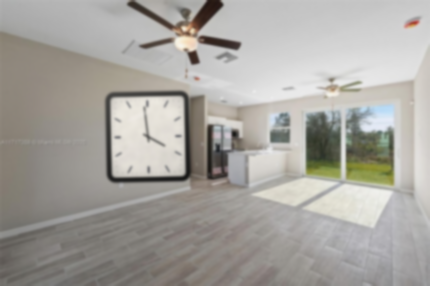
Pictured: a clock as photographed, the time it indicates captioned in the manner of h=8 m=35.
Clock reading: h=3 m=59
